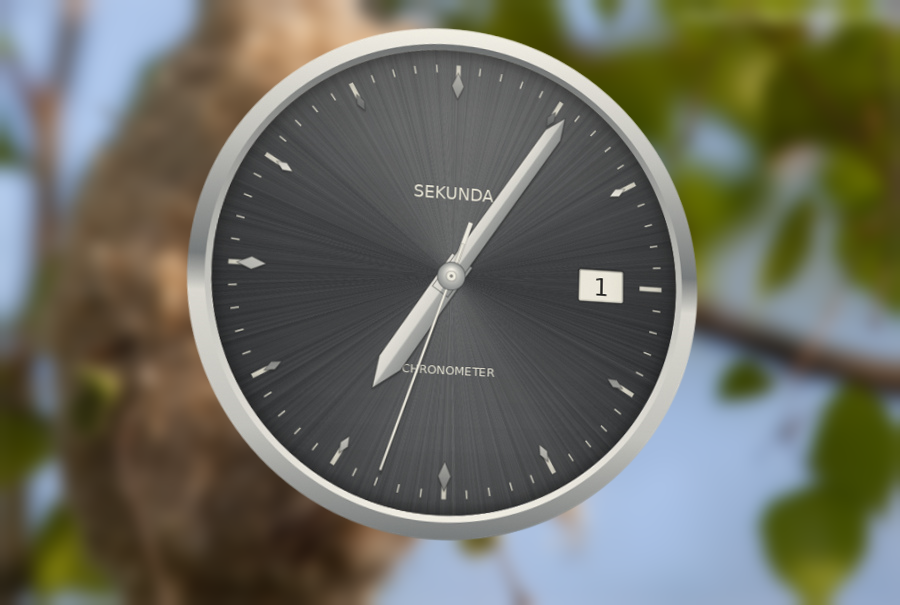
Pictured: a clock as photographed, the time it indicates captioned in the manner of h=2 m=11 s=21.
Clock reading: h=7 m=5 s=33
